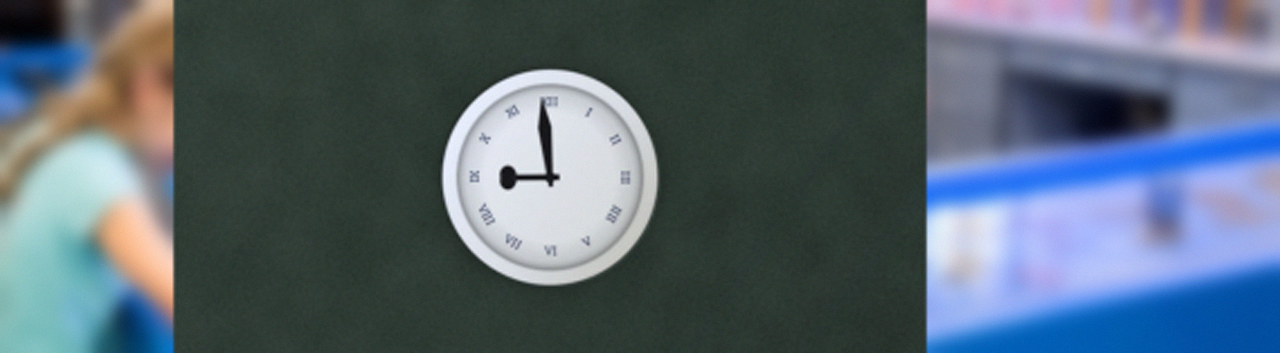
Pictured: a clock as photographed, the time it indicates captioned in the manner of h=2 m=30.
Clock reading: h=8 m=59
